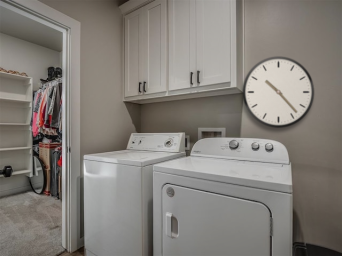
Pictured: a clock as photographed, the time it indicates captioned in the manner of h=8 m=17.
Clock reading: h=10 m=23
